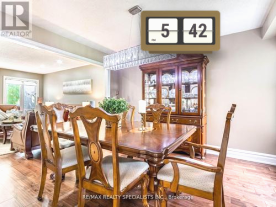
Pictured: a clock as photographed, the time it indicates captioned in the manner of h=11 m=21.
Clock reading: h=5 m=42
